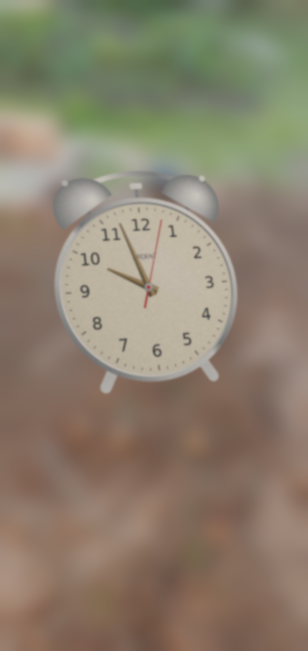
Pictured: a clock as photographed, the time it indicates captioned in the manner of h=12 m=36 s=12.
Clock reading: h=9 m=57 s=3
